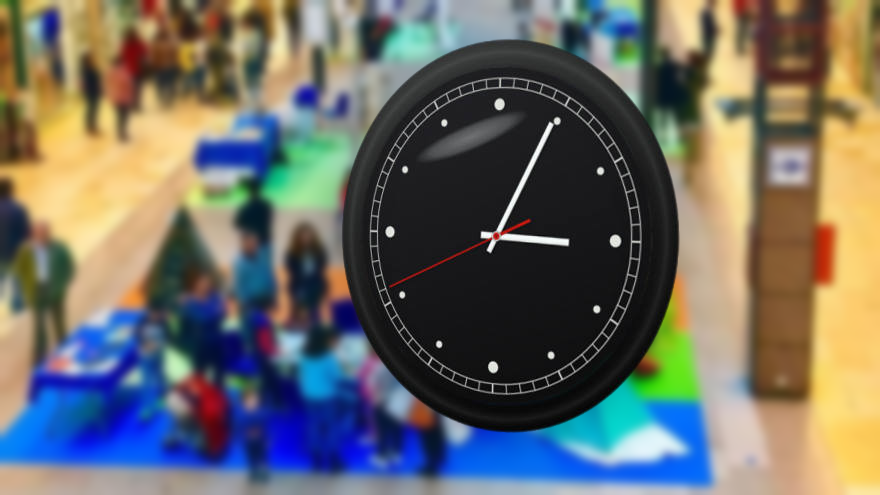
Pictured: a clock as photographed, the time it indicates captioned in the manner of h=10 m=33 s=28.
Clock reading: h=3 m=4 s=41
